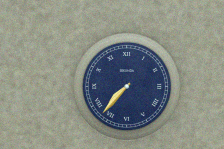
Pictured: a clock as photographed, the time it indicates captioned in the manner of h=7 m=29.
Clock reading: h=7 m=37
